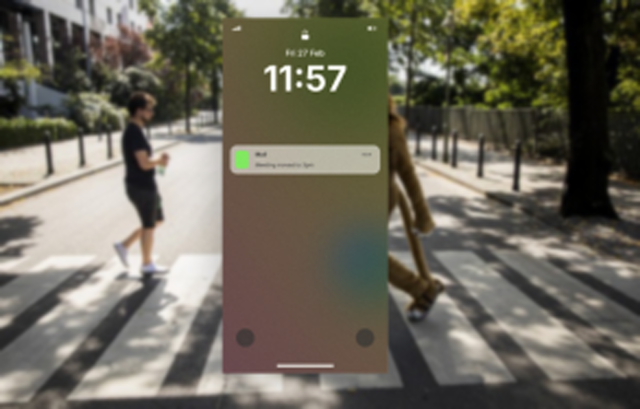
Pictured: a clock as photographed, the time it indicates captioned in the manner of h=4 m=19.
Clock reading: h=11 m=57
